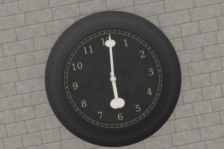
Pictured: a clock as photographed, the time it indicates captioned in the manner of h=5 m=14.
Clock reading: h=6 m=1
